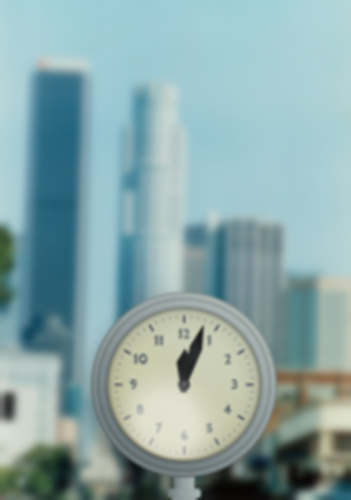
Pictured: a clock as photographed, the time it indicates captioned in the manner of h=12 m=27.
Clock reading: h=12 m=3
